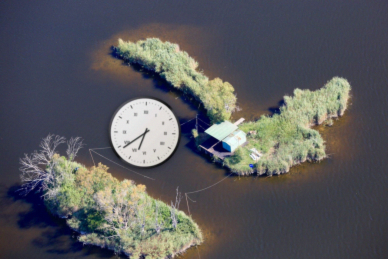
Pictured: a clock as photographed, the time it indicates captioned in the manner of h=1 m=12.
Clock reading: h=6 m=39
